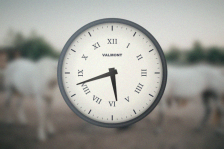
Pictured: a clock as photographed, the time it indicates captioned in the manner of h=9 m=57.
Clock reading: h=5 m=42
